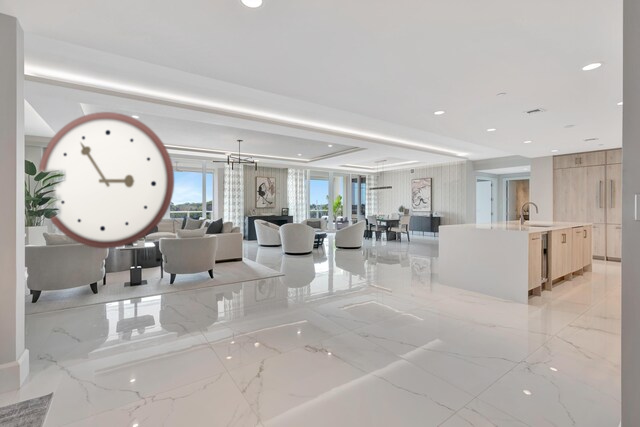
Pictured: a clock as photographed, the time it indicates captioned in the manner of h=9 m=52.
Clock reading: h=2 m=54
